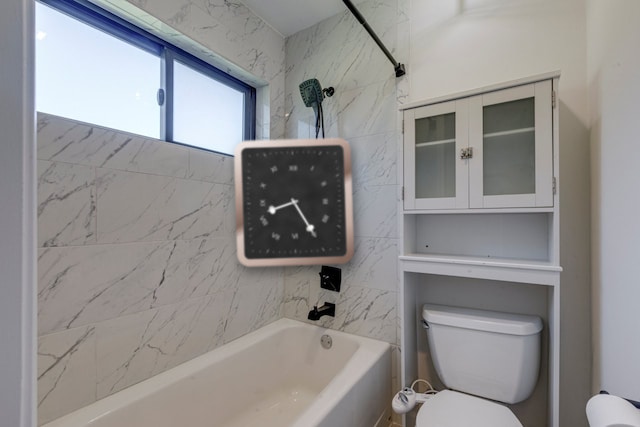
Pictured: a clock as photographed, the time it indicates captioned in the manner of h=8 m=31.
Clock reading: h=8 m=25
